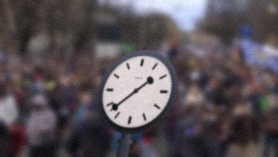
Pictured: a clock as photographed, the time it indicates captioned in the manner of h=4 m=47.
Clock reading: h=1 m=38
